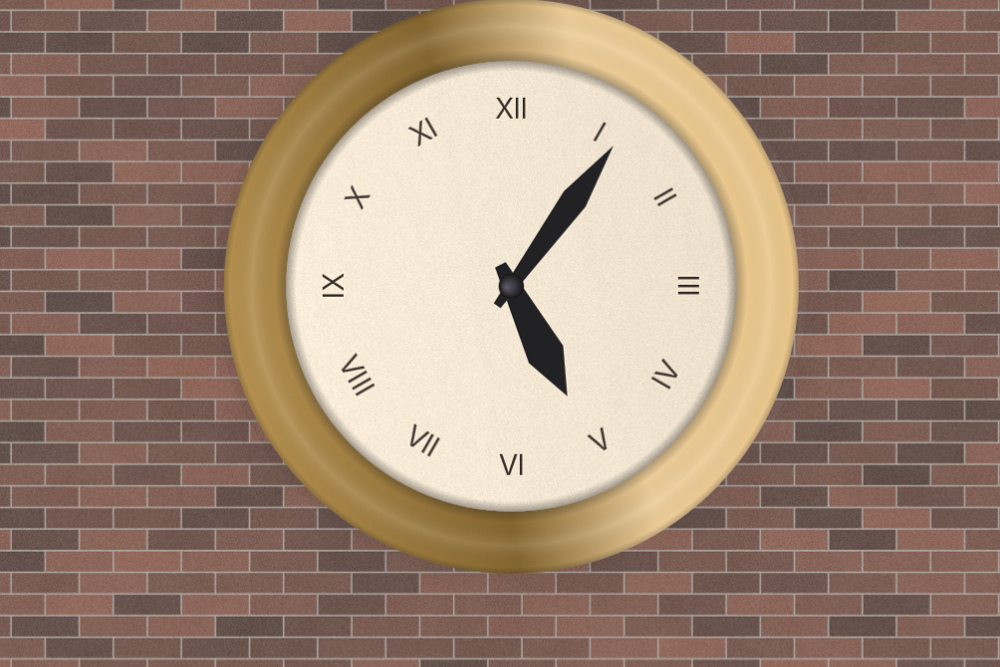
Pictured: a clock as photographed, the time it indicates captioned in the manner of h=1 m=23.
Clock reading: h=5 m=6
